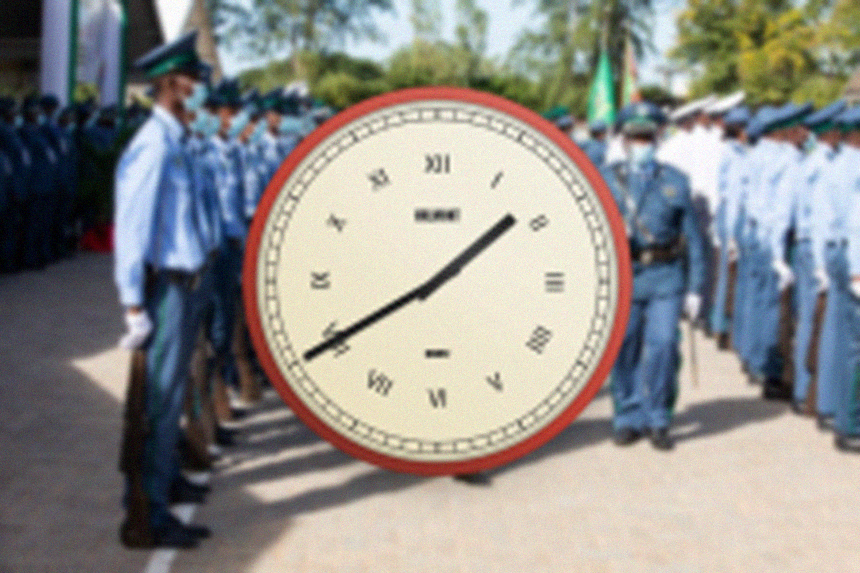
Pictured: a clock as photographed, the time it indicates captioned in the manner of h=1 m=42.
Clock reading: h=1 m=40
